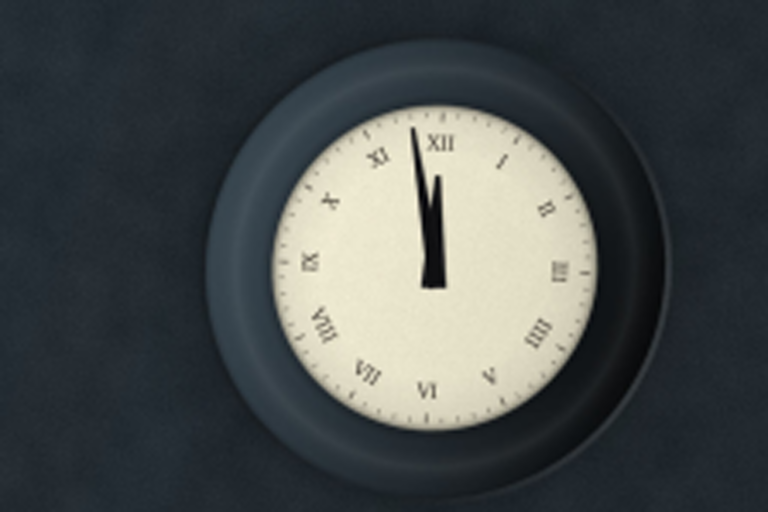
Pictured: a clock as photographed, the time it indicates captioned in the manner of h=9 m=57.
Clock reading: h=11 m=58
